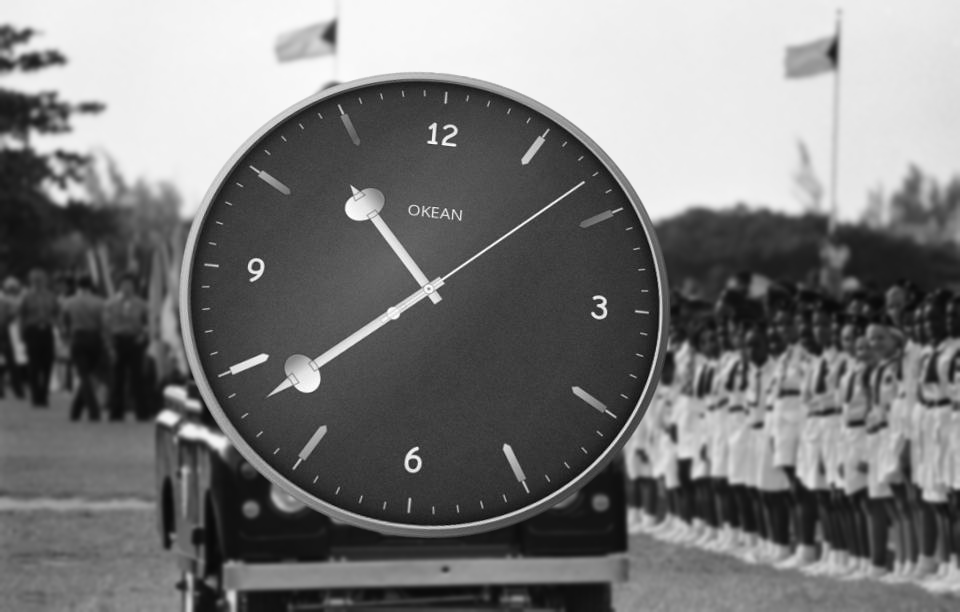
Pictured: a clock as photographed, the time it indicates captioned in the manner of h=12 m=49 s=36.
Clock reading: h=10 m=38 s=8
